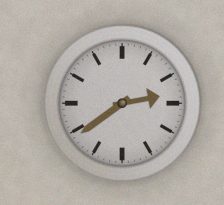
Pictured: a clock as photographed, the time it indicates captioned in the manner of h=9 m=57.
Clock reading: h=2 m=39
